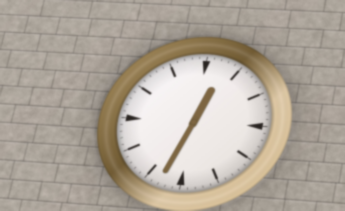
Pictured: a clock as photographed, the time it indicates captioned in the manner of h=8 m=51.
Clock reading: h=12 m=33
